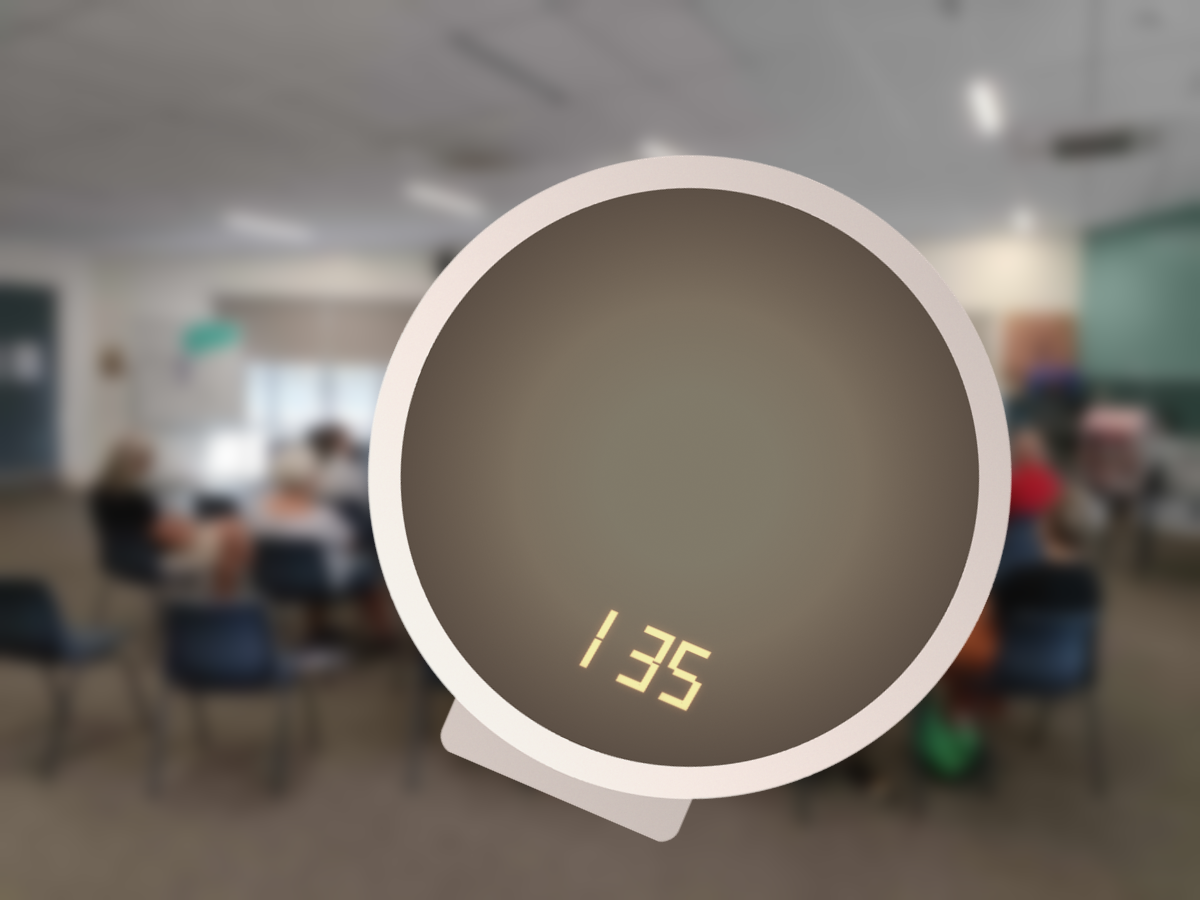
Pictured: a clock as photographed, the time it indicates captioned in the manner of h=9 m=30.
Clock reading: h=1 m=35
